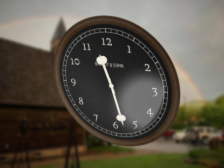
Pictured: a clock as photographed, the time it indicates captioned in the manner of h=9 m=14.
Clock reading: h=11 m=28
